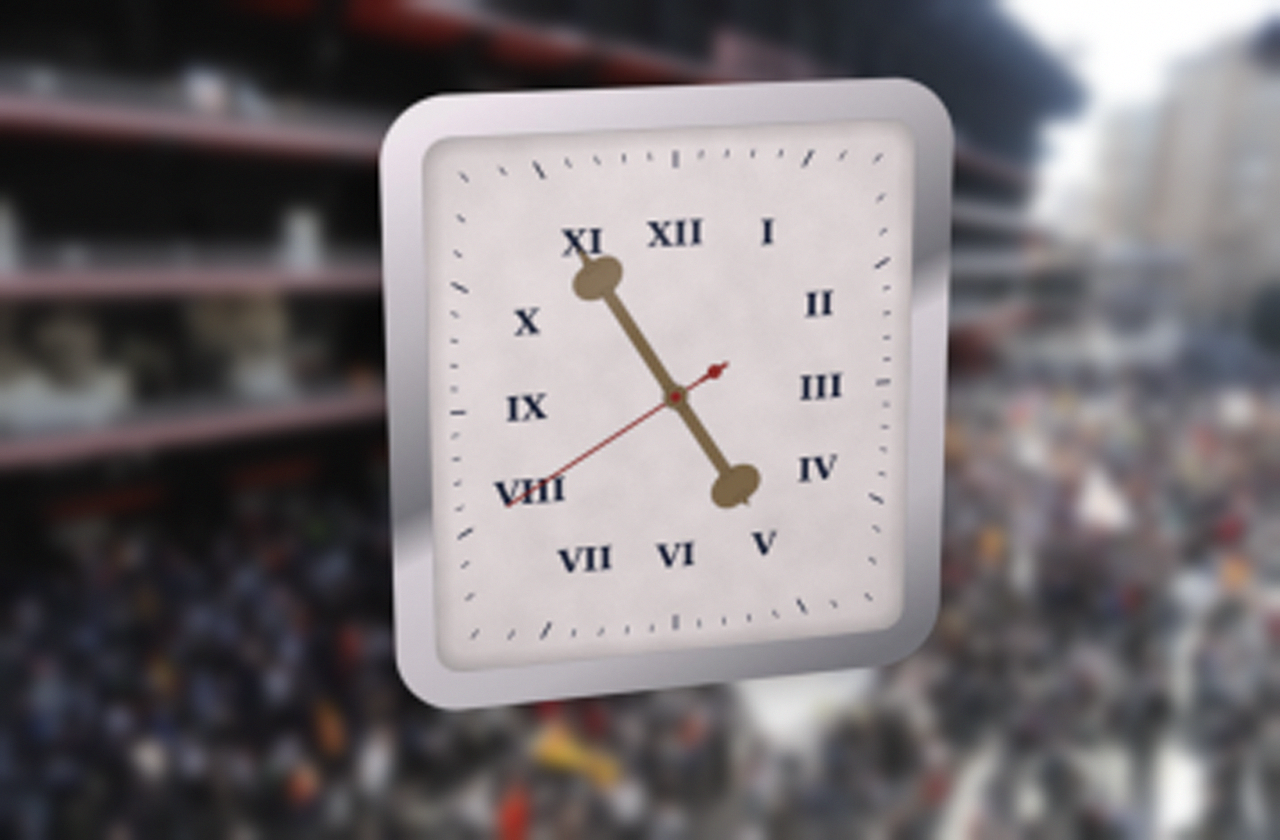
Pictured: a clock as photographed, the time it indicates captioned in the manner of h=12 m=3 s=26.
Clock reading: h=4 m=54 s=40
